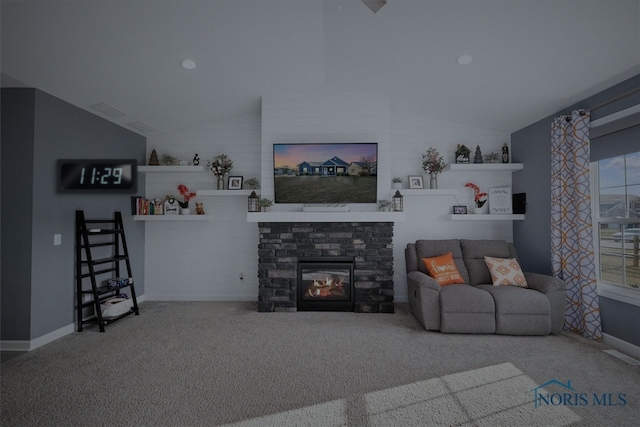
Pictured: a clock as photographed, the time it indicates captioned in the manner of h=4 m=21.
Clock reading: h=11 m=29
